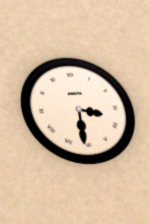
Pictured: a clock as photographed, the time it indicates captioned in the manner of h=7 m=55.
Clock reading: h=3 m=31
